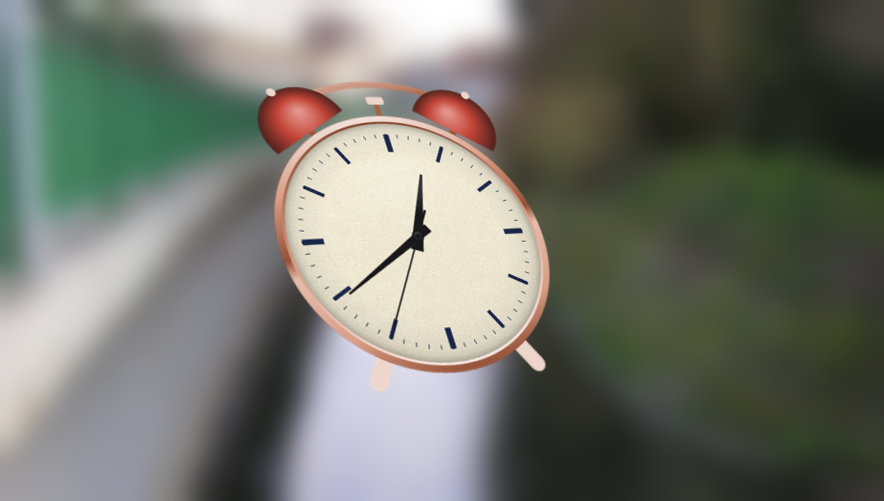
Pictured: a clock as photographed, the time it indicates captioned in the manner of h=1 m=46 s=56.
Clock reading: h=12 m=39 s=35
